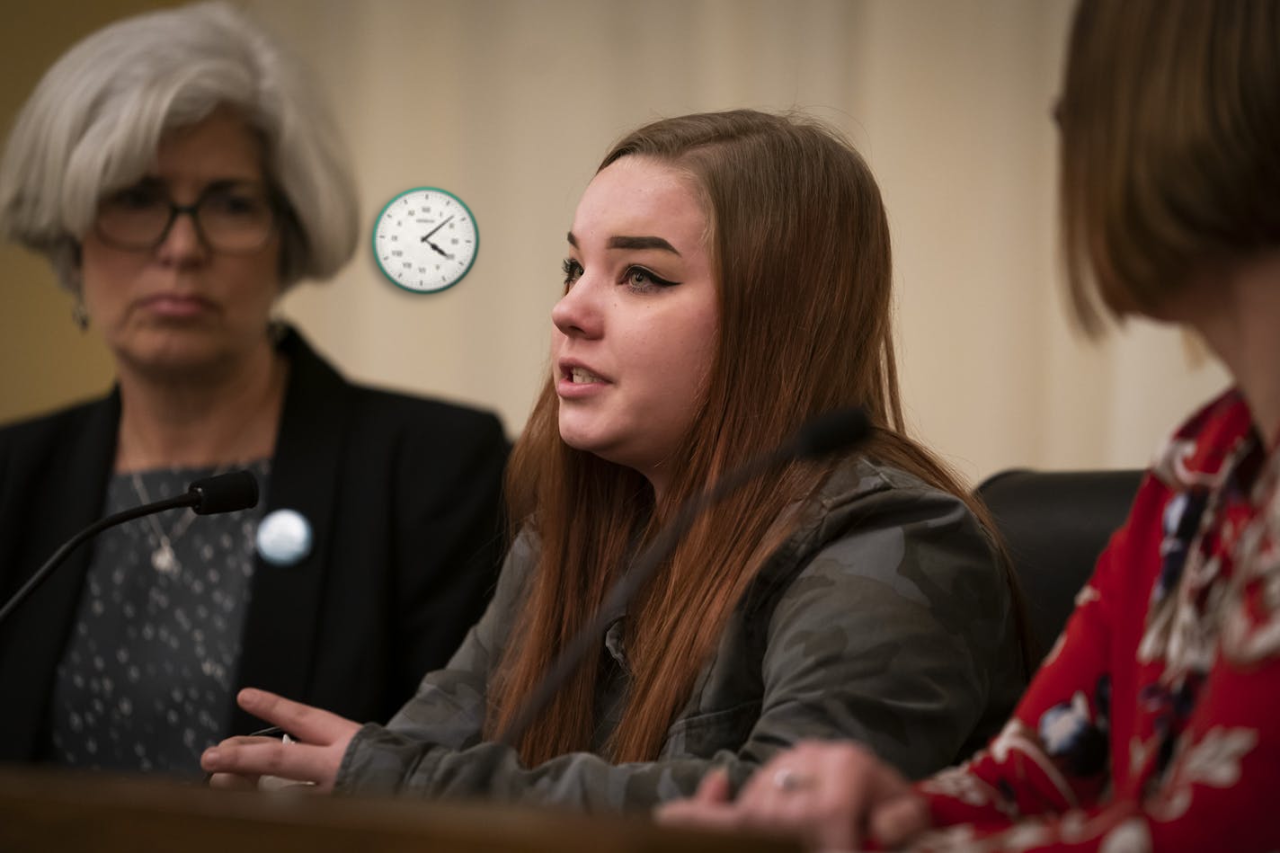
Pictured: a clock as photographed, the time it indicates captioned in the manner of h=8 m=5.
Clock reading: h=4 m=8
